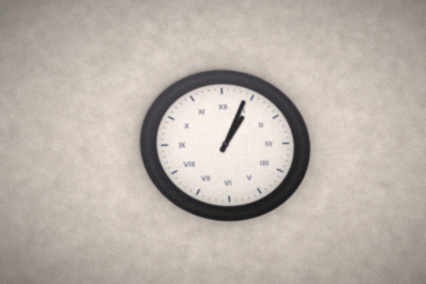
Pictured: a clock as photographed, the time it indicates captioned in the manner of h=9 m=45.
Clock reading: h=1 m=4
